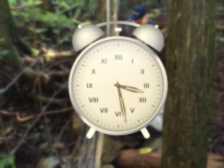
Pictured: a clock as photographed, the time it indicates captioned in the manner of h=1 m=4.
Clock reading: h=3 m=28
